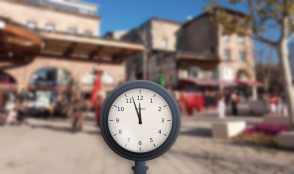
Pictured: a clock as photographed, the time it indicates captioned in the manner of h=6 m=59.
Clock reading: h=11 m=57
